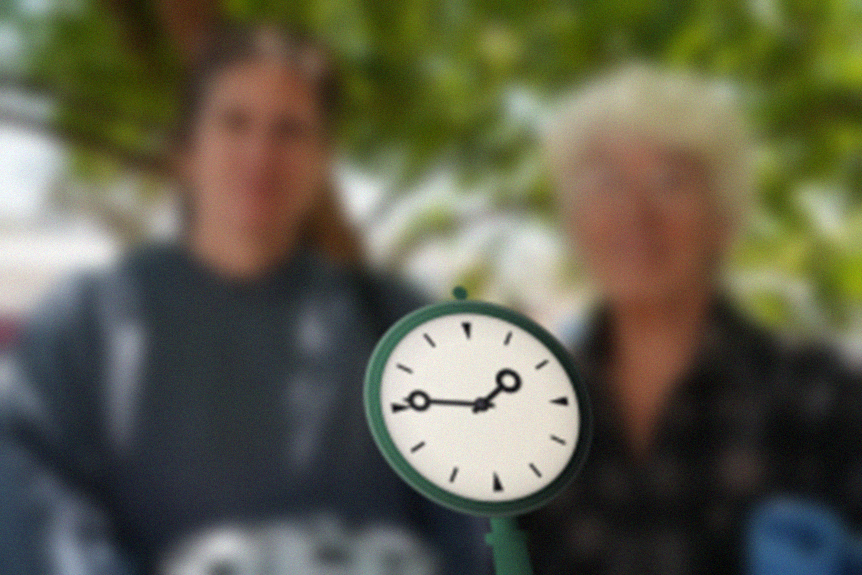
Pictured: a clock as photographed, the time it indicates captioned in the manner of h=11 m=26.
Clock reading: h=1 m=46
